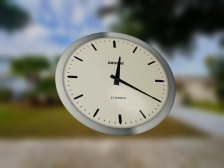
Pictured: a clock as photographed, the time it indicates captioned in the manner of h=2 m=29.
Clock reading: h=12 m=20
